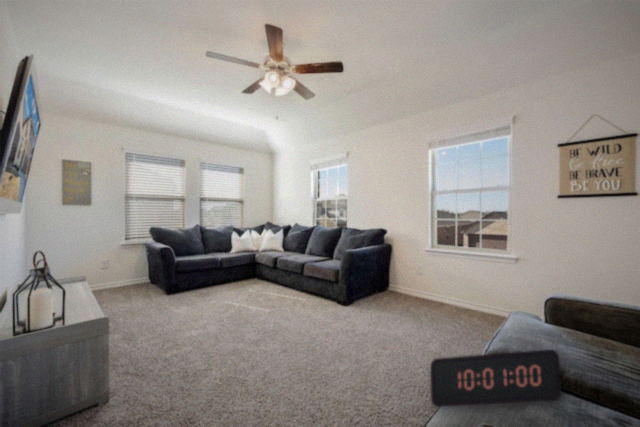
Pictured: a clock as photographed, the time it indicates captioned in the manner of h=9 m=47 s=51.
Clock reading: h=10 m=1 s=0
